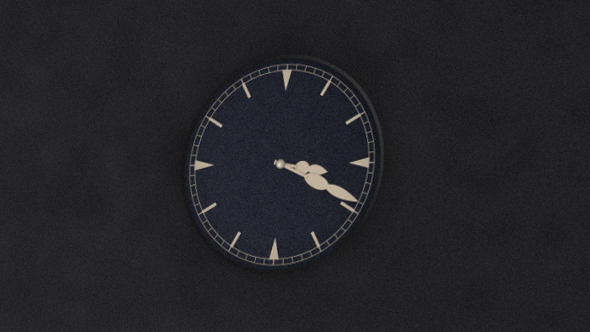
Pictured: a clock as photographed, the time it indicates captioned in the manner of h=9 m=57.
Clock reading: h=3 m=19
